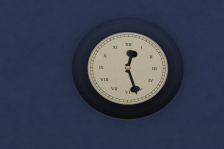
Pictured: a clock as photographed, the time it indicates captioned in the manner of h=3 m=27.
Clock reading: h=12 m=27
